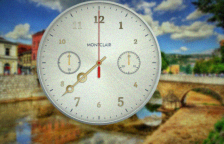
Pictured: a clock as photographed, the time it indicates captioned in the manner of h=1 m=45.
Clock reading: h=7 m=38
